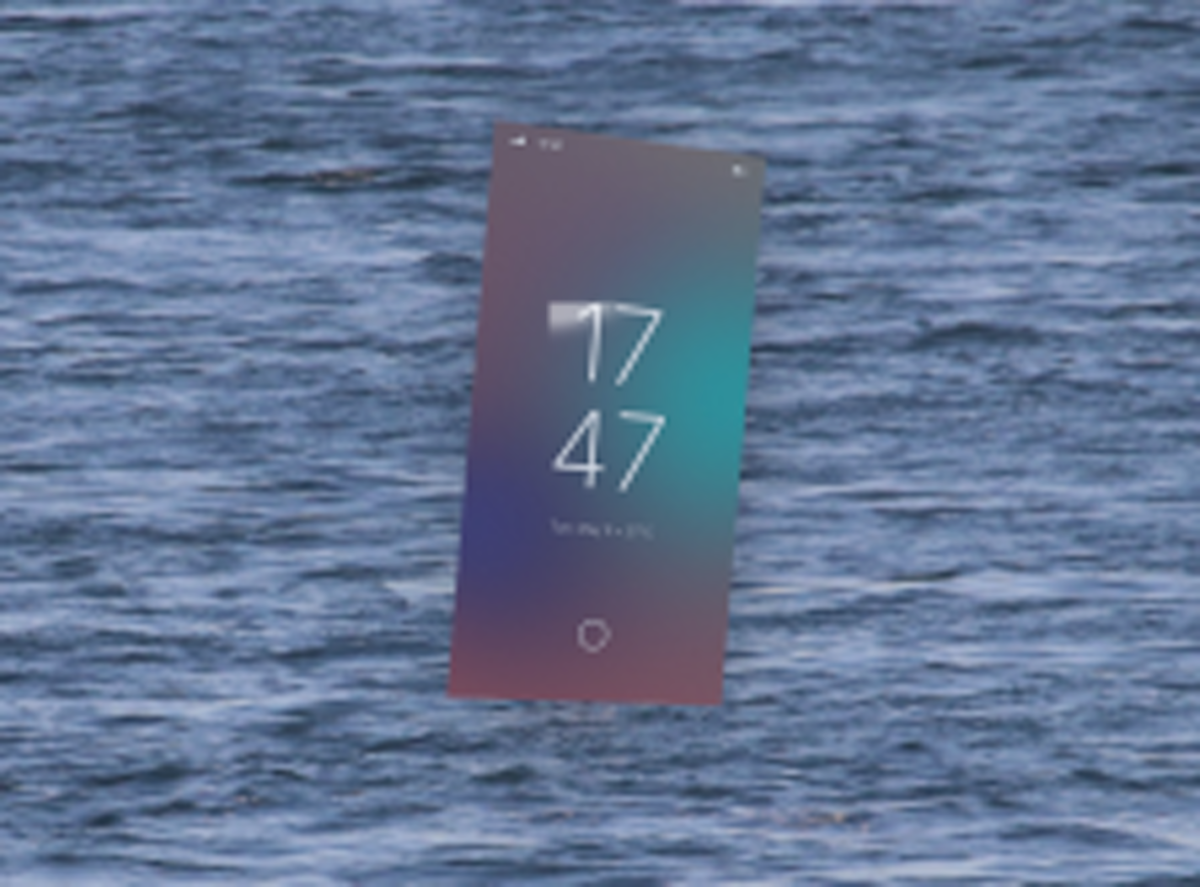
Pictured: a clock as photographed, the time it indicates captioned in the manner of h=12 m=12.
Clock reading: h=17 m=47
